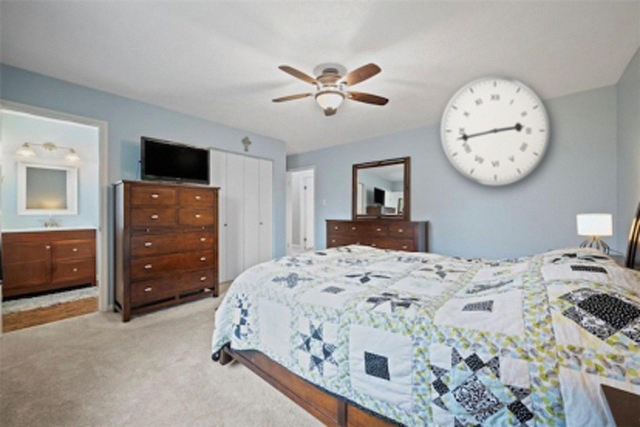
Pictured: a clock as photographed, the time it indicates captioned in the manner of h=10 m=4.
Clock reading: h=2 m=43
